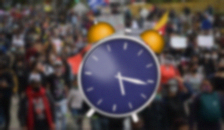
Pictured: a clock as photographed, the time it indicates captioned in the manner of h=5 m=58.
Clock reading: h=5 m=16
